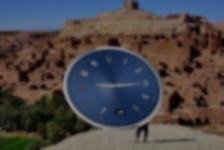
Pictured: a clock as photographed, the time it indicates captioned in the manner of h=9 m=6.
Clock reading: h=9 m=15
